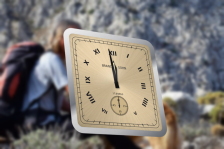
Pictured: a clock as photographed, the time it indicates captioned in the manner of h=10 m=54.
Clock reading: h=11 m=59
